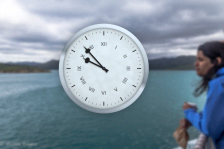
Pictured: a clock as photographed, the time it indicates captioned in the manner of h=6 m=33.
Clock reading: h=9 m=53
